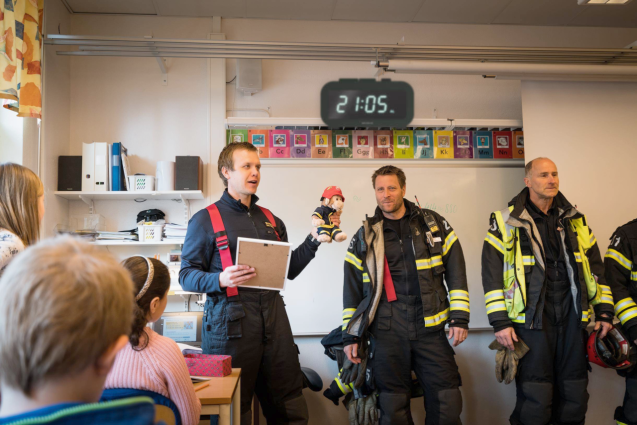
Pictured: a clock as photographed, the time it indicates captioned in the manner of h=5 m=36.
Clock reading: h=21 m=5
